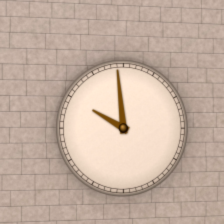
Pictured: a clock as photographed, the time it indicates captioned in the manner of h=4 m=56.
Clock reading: h=9 m=59
